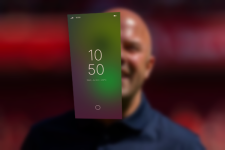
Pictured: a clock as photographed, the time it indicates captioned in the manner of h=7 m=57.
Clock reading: h=10 m=50
